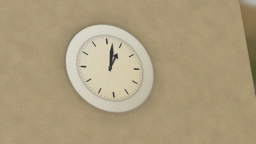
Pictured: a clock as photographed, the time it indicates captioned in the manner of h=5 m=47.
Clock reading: h=1 m=2
